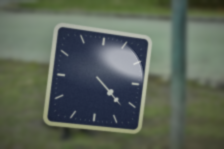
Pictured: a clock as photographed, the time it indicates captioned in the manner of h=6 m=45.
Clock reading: h=4 m=22
